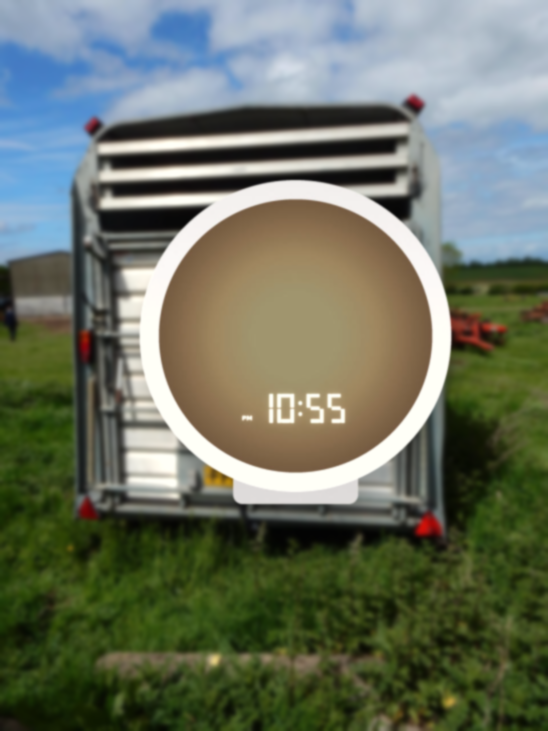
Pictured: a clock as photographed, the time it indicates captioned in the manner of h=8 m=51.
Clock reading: h=10 m=55
